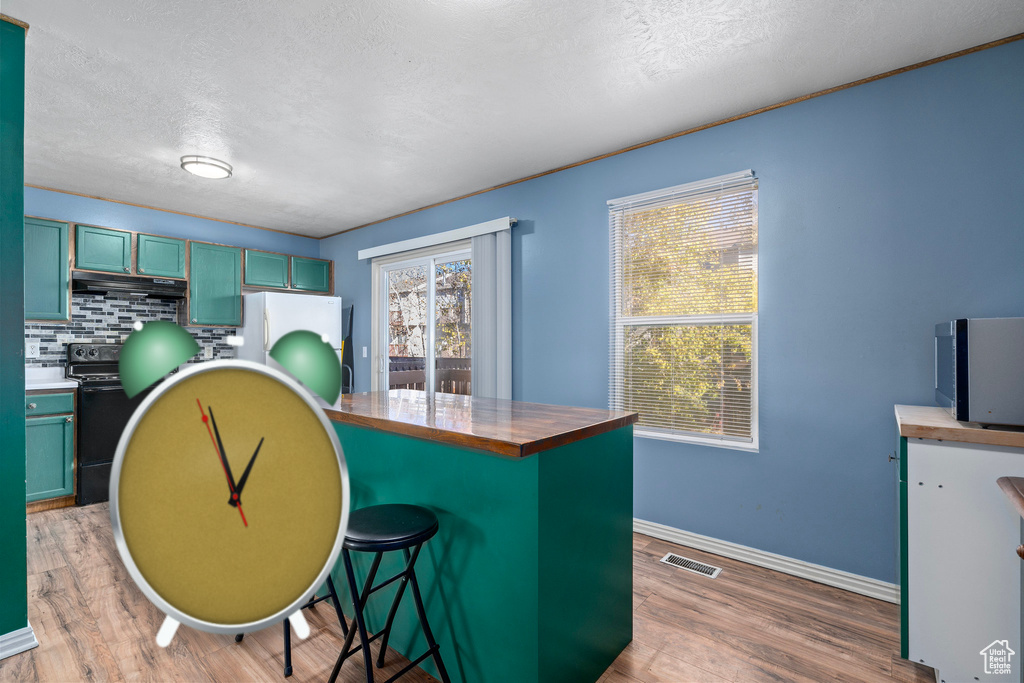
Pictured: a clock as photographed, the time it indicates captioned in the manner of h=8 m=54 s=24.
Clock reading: h=12 m=56 s=56
